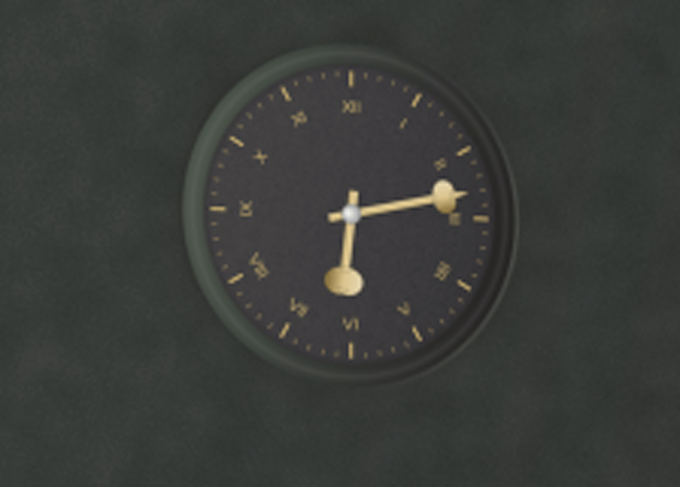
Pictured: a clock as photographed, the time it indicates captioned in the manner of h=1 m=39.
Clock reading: h=6 m=13
